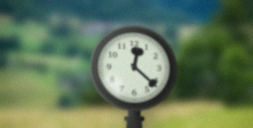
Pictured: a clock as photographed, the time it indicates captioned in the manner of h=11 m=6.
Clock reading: h=12 m=22
